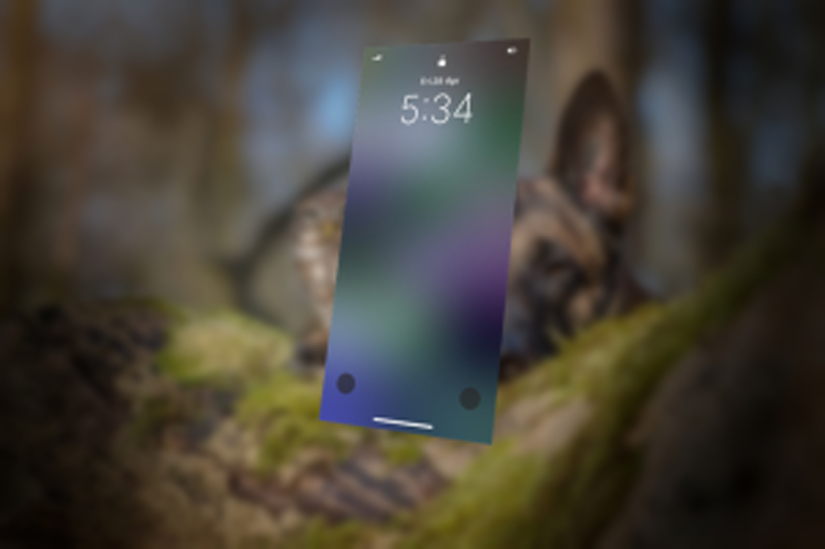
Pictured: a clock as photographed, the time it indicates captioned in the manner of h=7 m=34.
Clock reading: h=5 m=34
